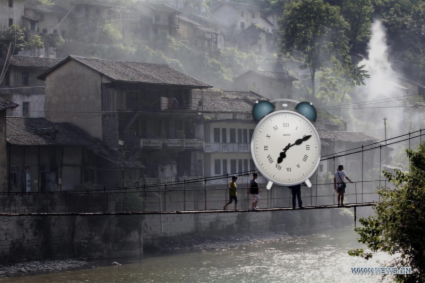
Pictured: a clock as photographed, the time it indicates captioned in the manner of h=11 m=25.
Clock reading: h=7 m=11
